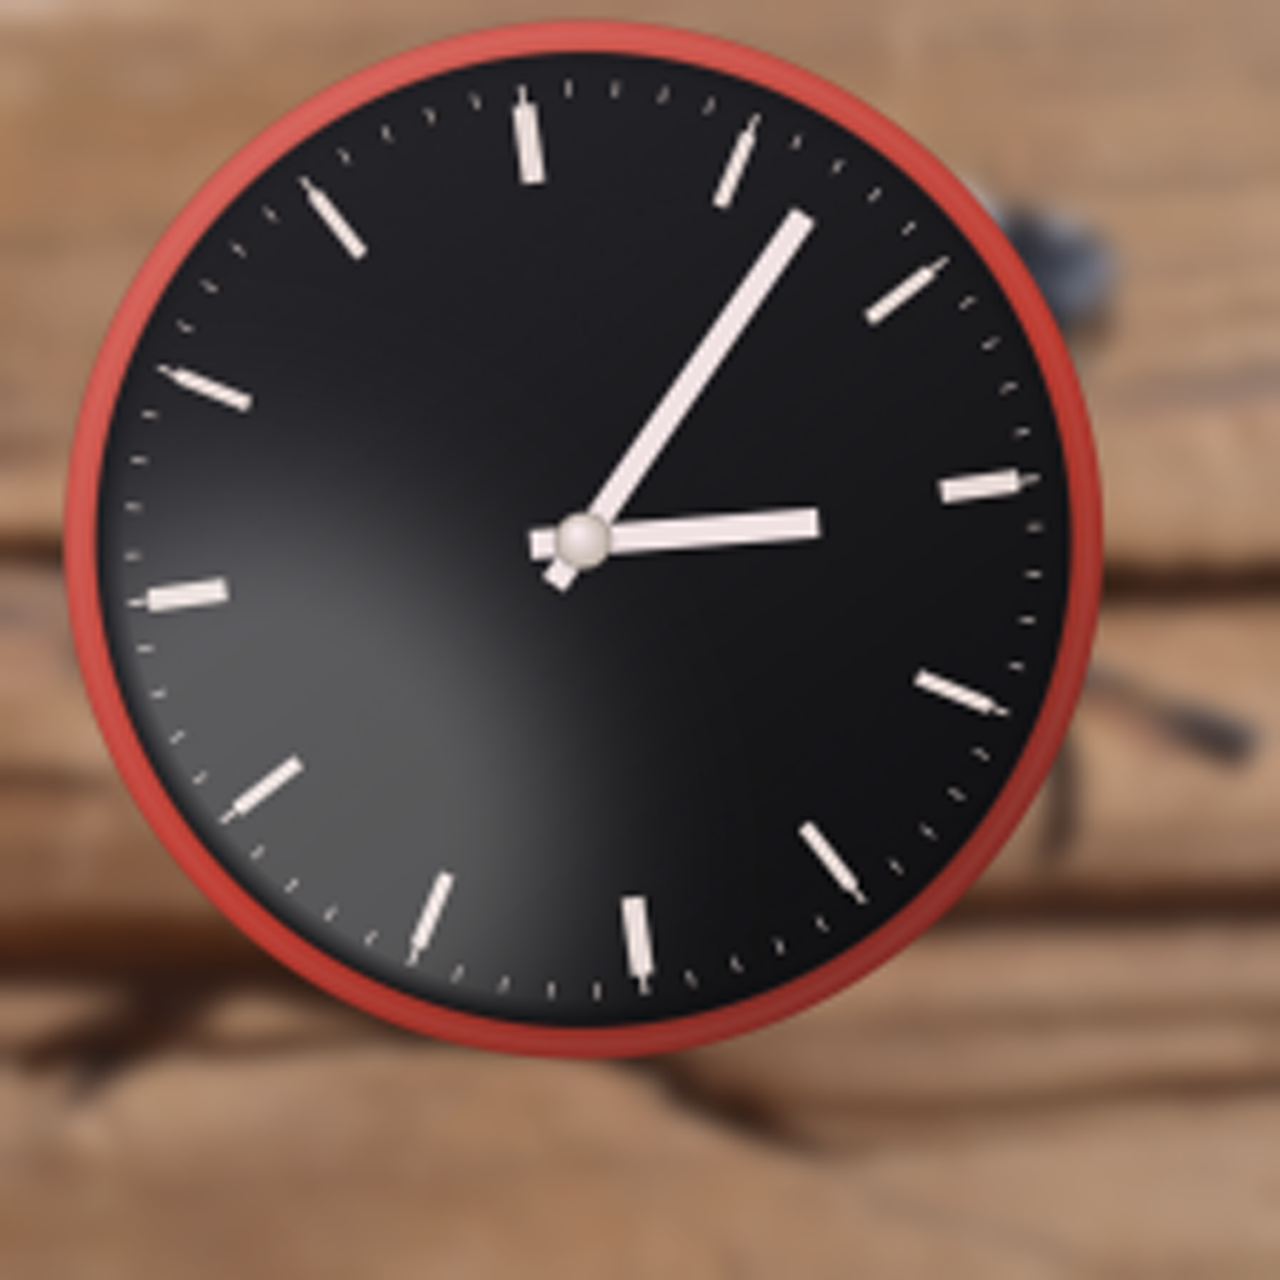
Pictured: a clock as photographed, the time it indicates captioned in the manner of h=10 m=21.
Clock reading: h=3 m=7
